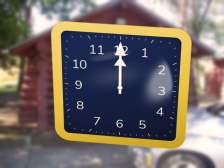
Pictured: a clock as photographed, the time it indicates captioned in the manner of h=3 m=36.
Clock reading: h=12 m=0
